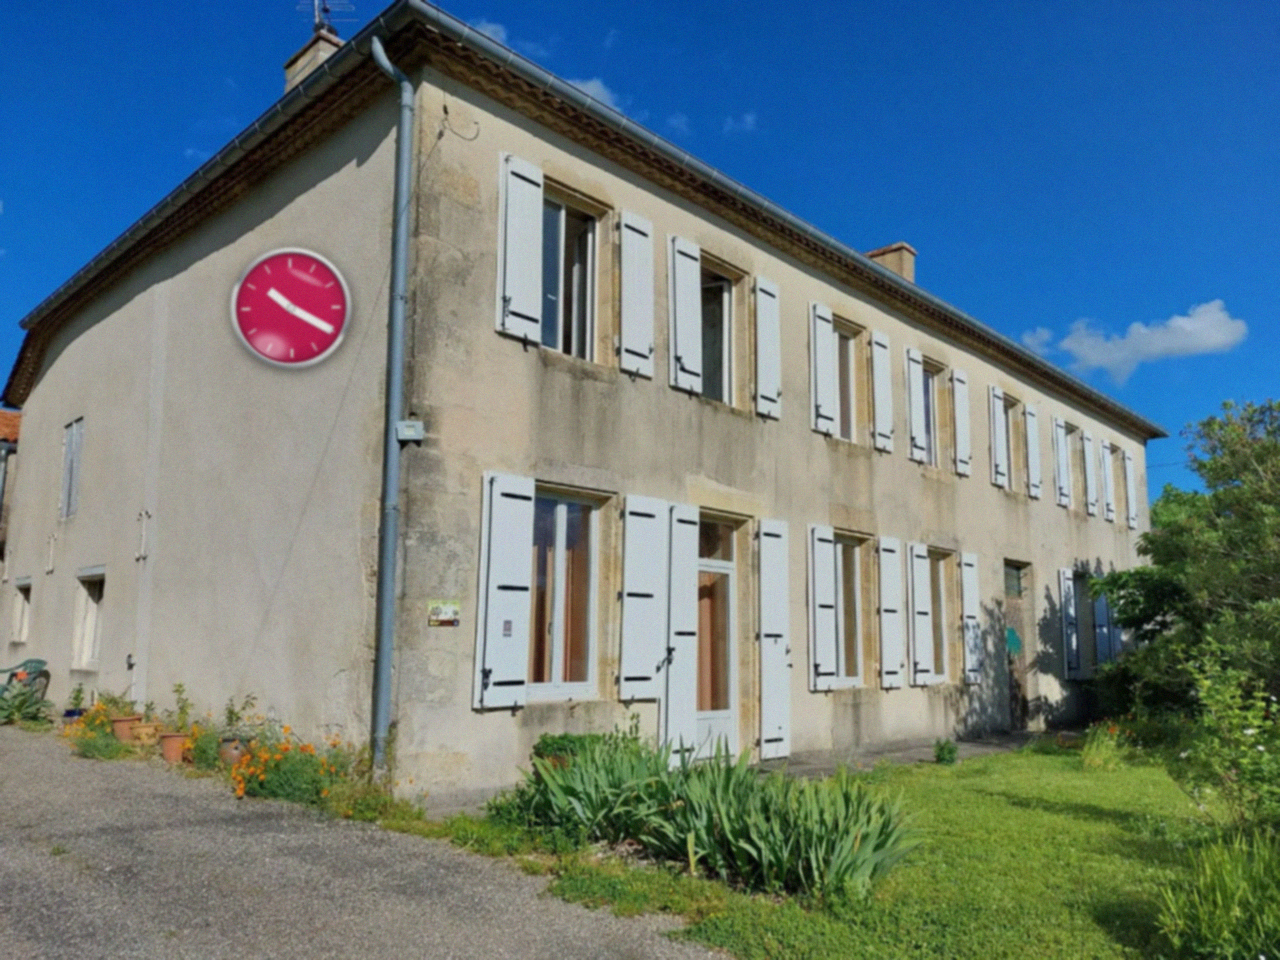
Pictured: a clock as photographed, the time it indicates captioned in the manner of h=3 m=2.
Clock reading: h=10 m=20
